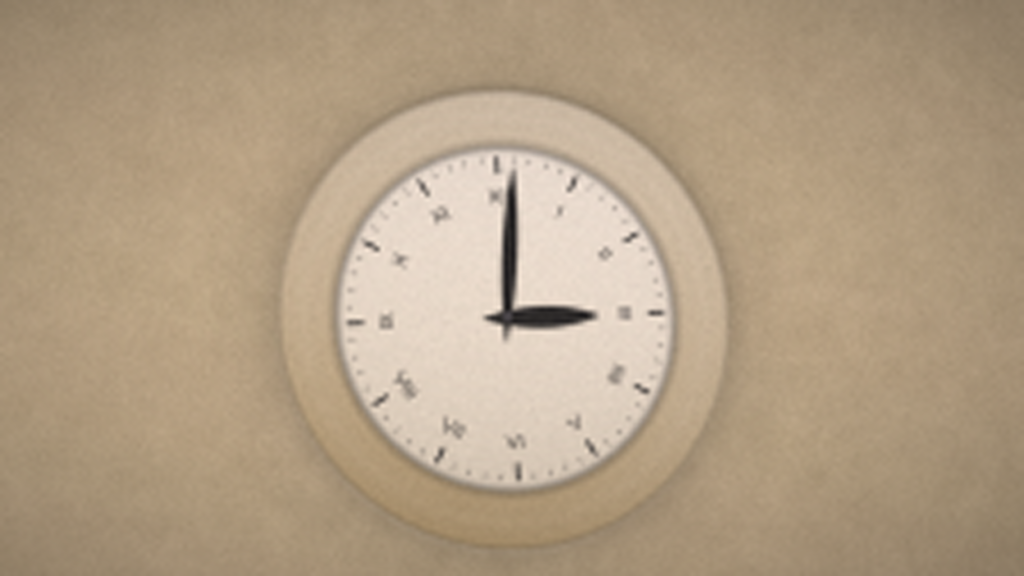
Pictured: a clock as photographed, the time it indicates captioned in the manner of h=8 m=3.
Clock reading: h=3 m=1
